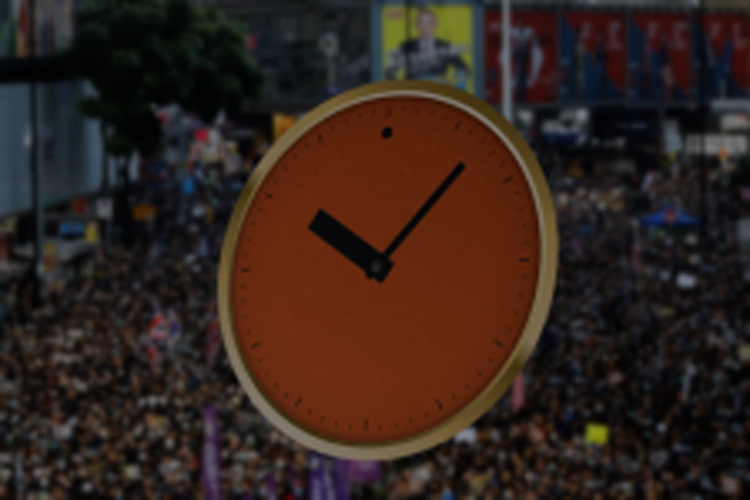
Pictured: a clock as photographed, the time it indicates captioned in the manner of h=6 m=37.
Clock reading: h=10 m=7
